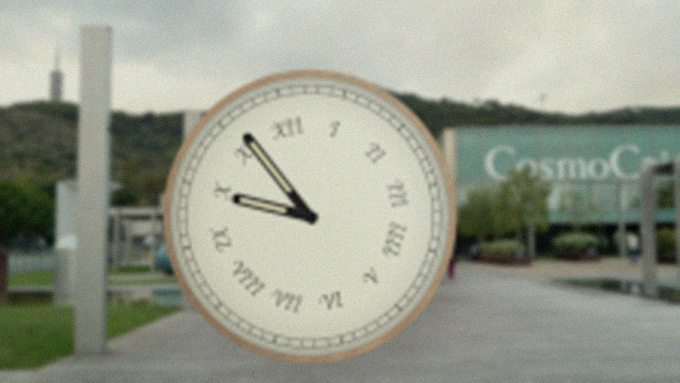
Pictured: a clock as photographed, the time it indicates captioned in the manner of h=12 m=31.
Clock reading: h=9 m=56
